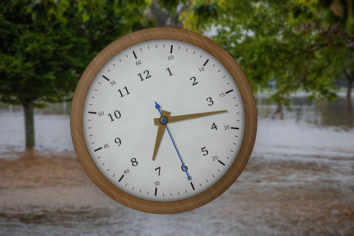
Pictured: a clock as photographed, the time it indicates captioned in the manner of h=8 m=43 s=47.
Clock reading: h=7 m=17 s=30
